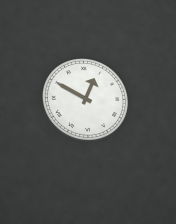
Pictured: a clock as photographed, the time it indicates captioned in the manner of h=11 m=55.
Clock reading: h=12 m=50
